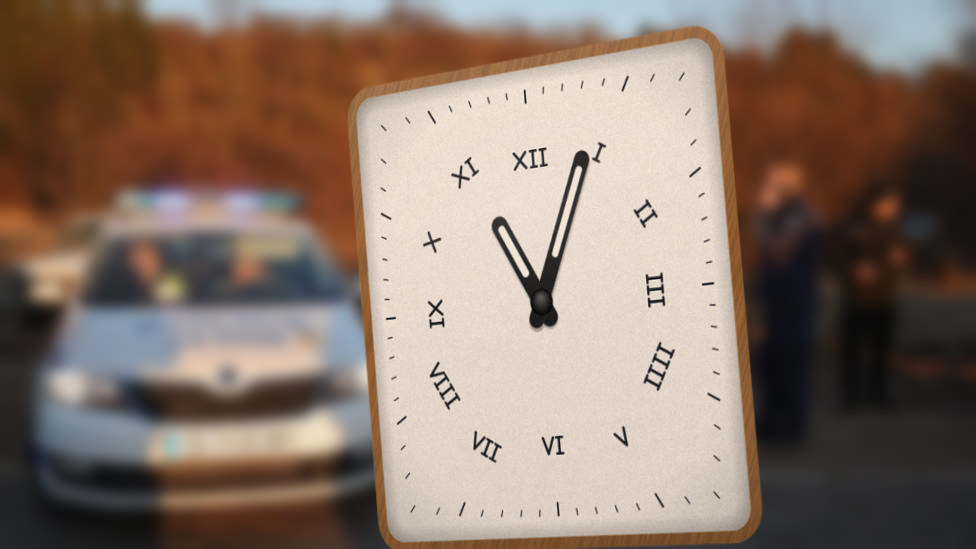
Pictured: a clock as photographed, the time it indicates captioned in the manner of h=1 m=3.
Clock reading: h=11 m=4
